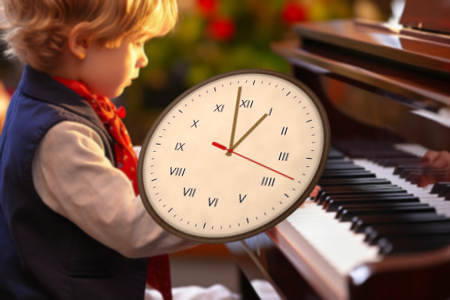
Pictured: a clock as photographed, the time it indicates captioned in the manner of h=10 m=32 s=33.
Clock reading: h=12 m=58 s=18
